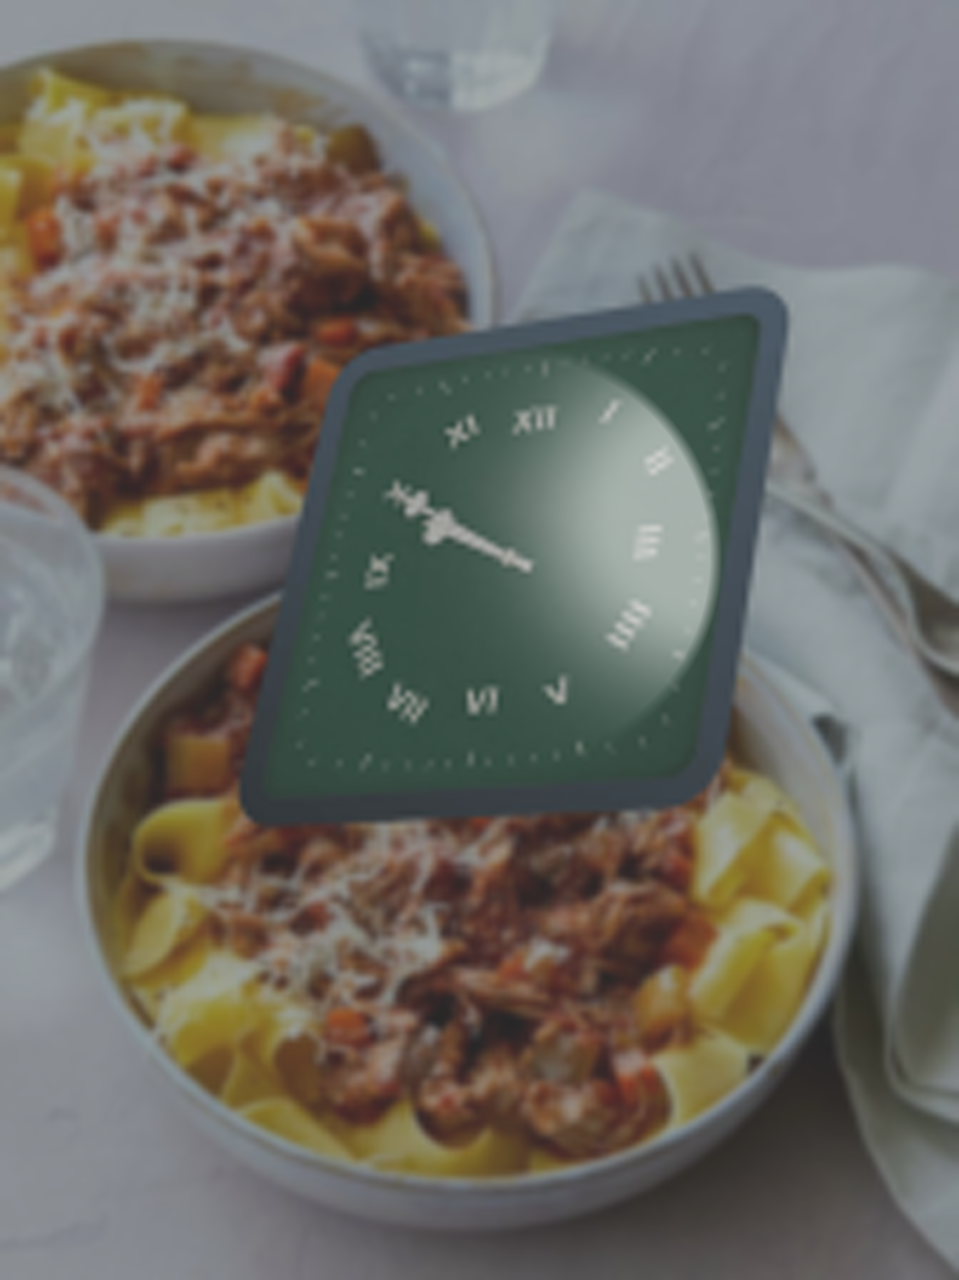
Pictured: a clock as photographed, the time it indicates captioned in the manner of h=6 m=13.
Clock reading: h=9 m=50
